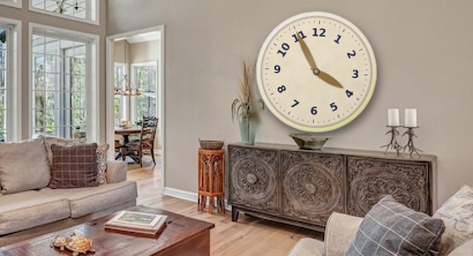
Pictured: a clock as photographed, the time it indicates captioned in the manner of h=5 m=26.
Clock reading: h=3 m=55
